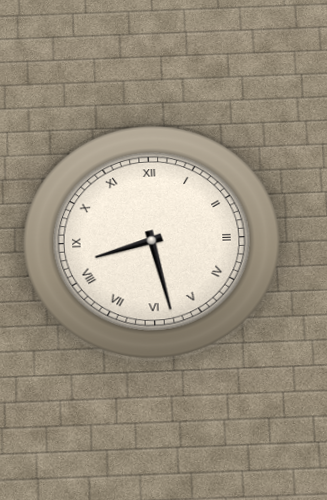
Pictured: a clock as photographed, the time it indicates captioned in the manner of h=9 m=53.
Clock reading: h=8 m=28
